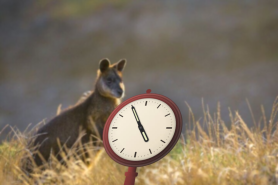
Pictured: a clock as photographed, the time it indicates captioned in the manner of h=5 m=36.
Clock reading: h=4 m=55
